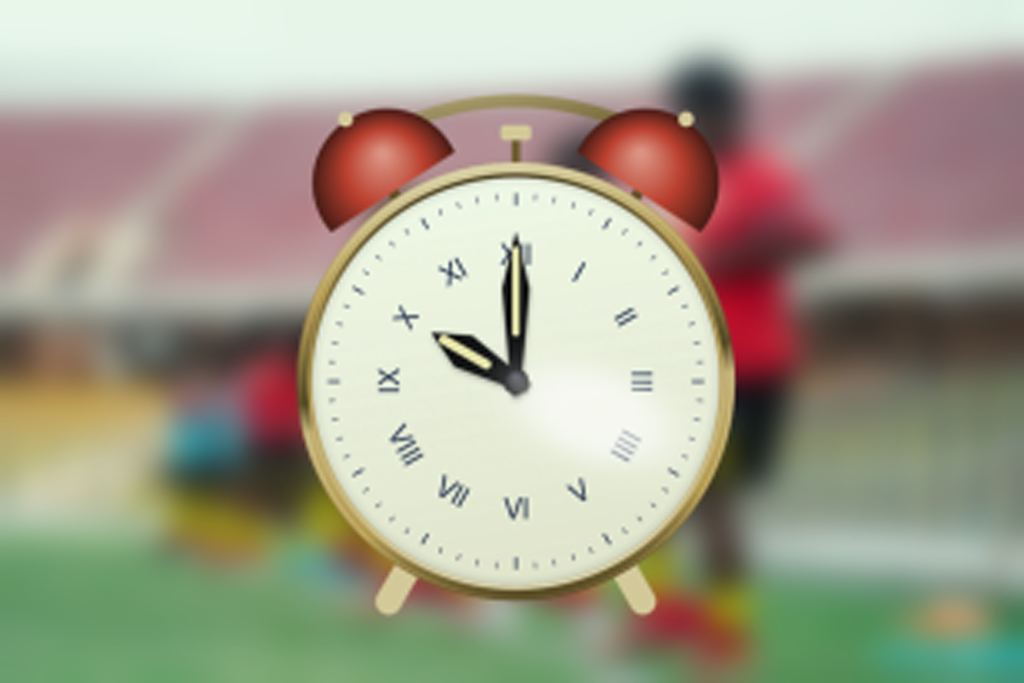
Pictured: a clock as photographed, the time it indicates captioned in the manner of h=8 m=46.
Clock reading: h=10 m=0
